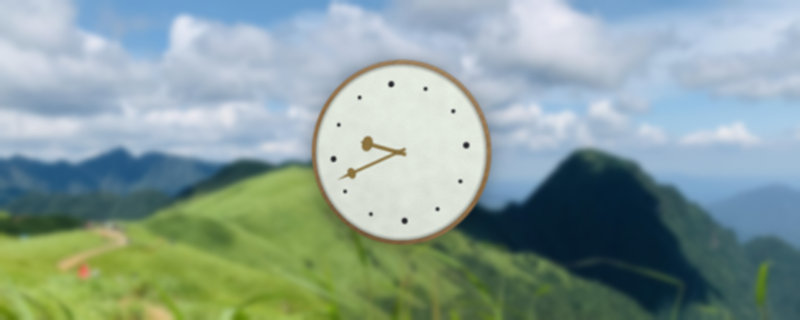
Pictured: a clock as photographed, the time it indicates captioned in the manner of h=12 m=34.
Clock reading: h=9 m=42
